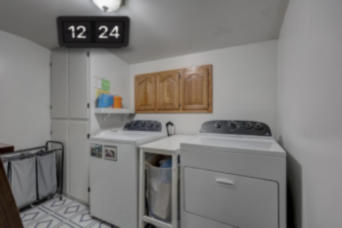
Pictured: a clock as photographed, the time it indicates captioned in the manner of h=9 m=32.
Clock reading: h=12 m=24
